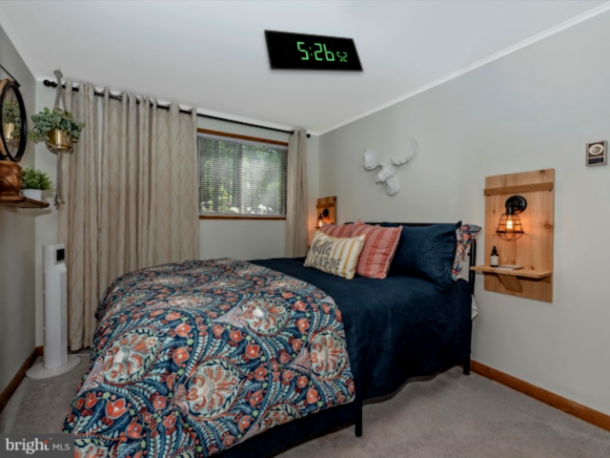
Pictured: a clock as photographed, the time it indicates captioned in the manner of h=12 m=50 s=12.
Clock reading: h=5 m=26 s=52
